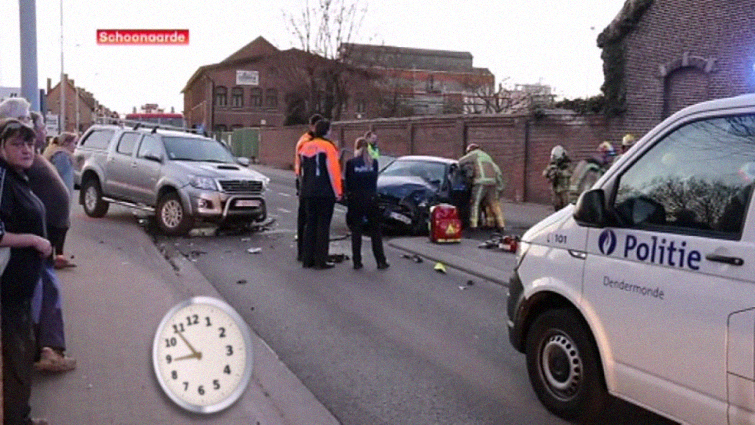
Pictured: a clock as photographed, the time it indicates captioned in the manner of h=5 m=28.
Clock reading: h=8 m=54
